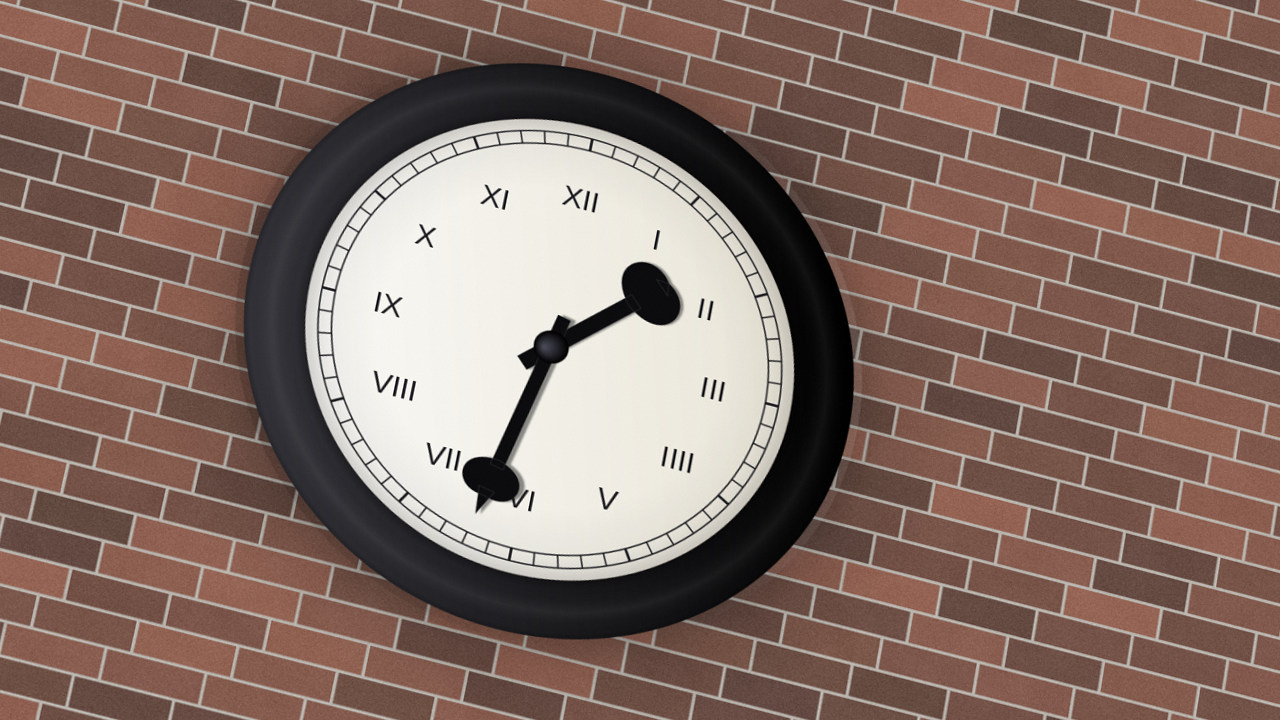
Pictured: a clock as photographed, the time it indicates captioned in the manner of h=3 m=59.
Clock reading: h=1 m=32
